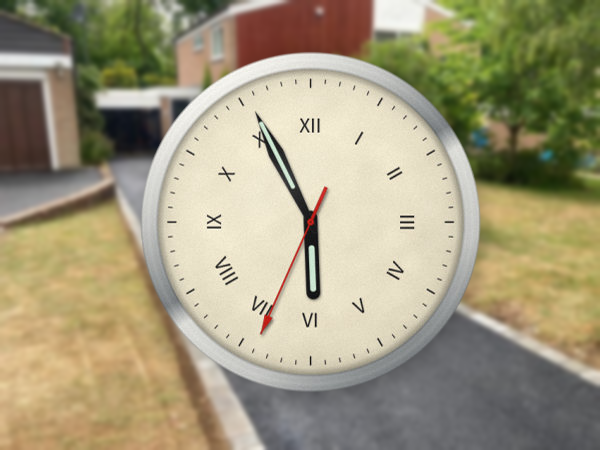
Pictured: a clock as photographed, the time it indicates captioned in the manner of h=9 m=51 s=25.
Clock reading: h=5 m=55 s=34
